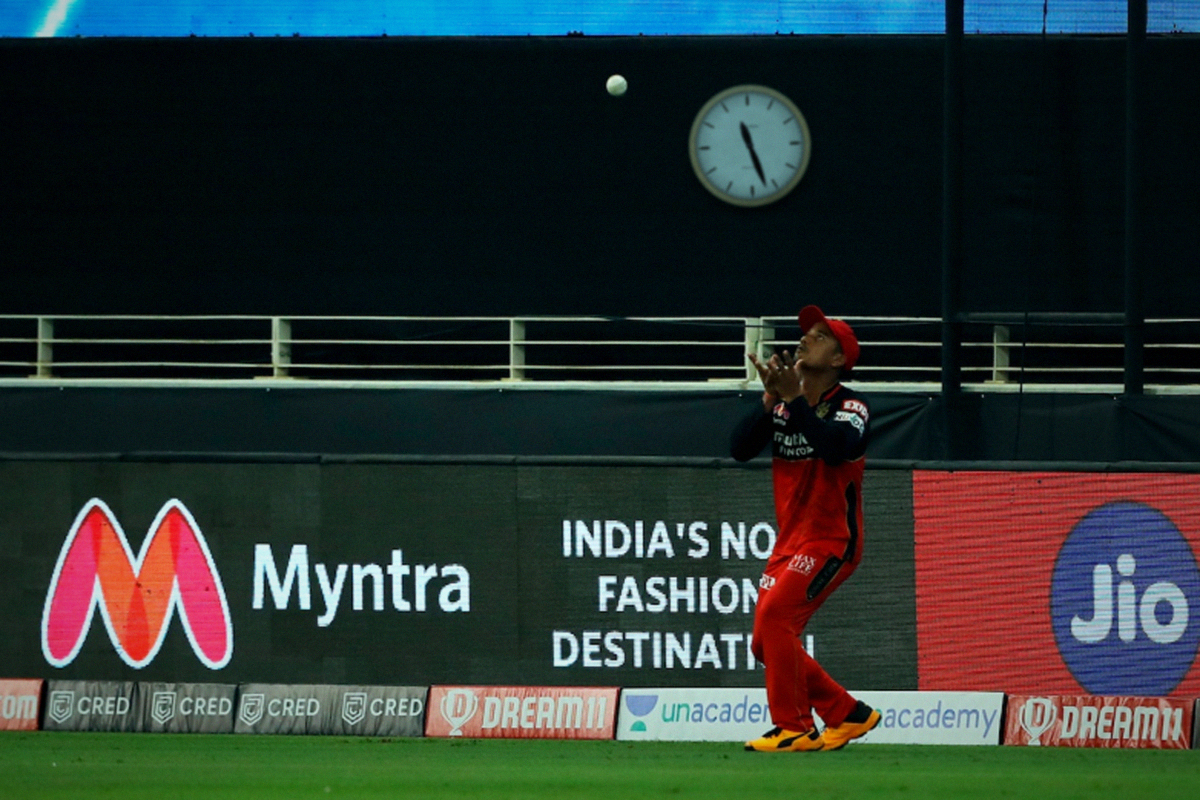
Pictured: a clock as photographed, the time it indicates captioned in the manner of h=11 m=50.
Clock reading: h=11 m=27
